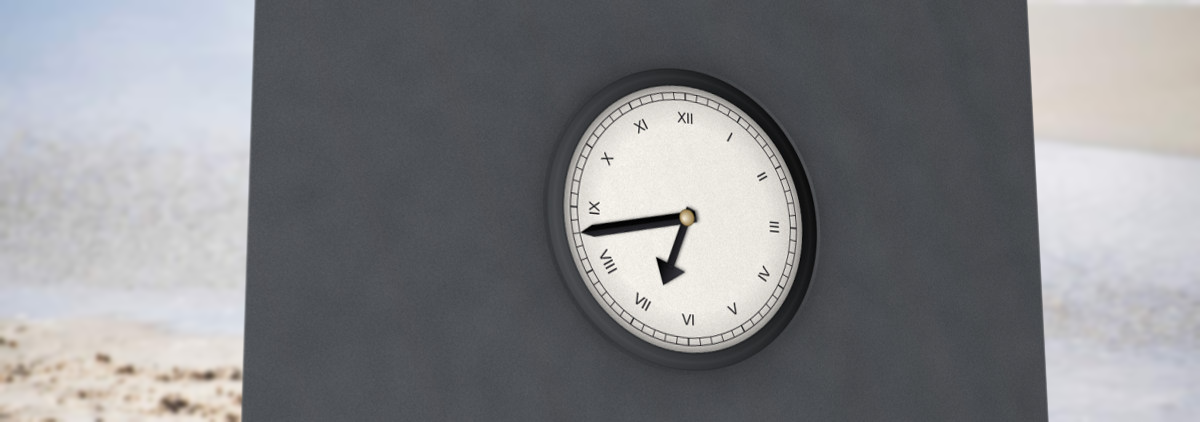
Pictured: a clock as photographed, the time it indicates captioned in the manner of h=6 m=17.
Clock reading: h=6 m=43
